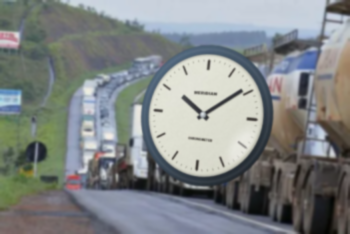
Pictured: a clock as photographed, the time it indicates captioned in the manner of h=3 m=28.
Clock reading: h=10 m=9
